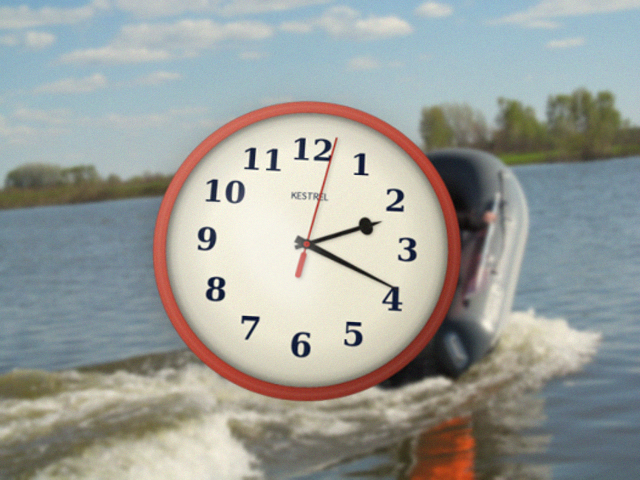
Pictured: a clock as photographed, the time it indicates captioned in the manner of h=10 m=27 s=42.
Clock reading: h=2 m=19 s=2
